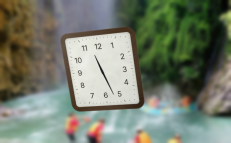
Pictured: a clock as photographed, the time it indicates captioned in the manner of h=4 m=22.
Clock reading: h=11 m=27
